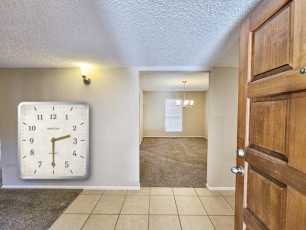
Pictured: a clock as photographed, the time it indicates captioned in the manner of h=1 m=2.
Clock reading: h=2 m=30
